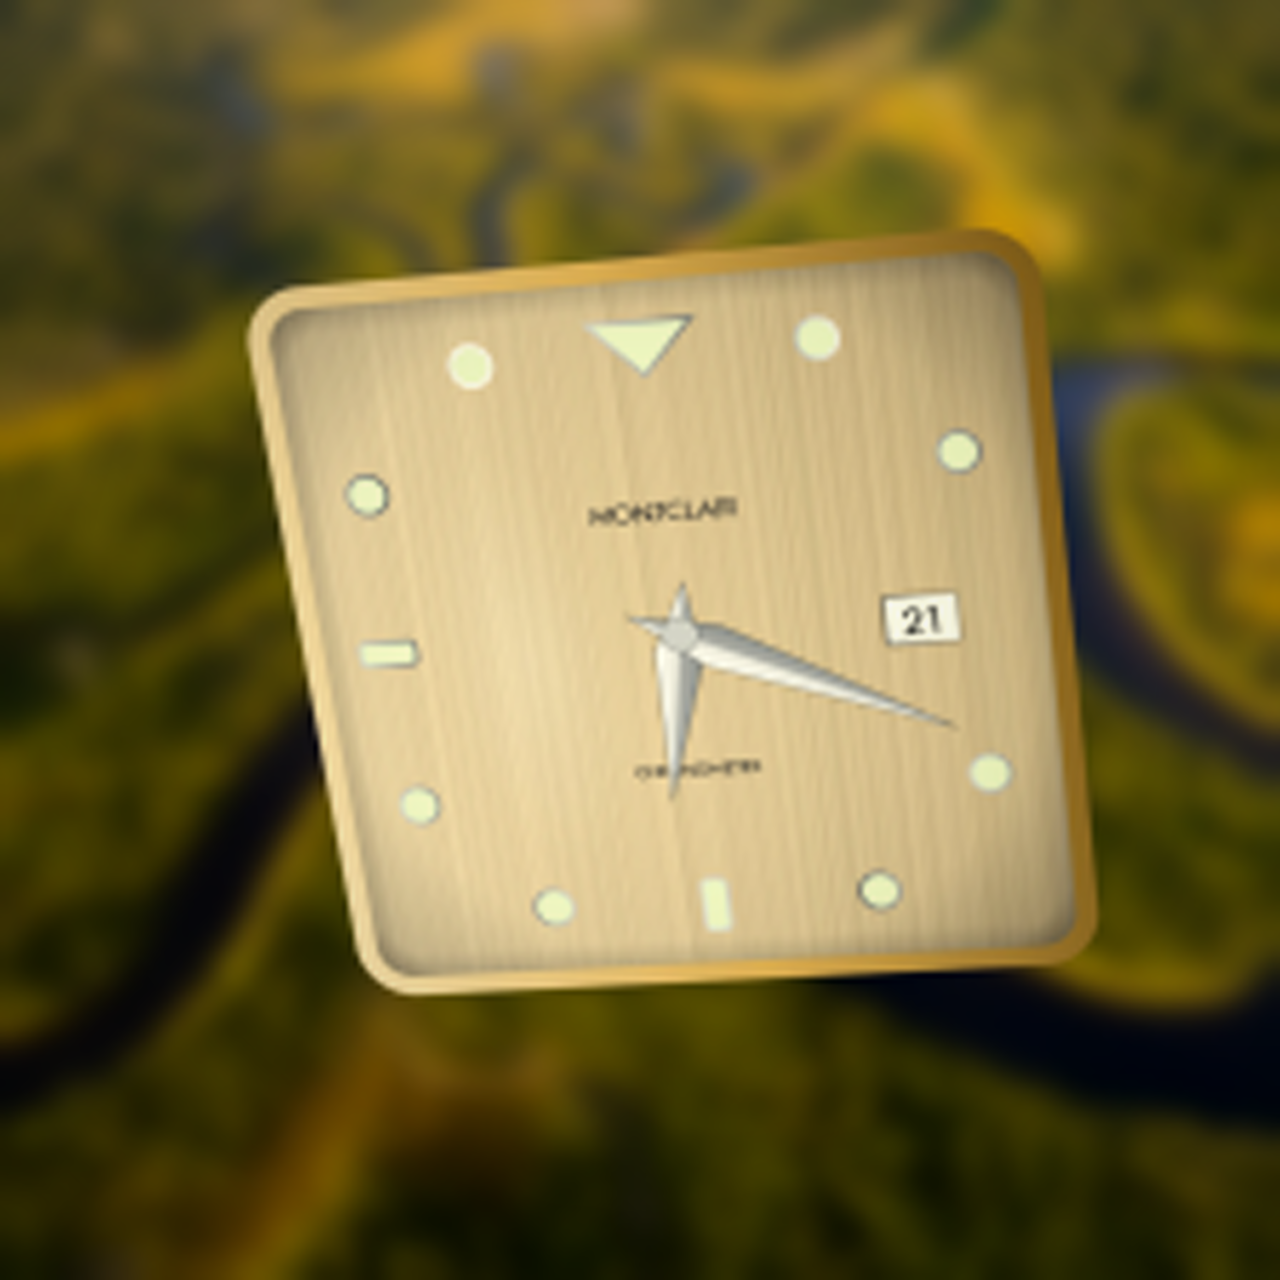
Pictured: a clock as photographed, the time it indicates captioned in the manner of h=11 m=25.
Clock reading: h=6 m=19
